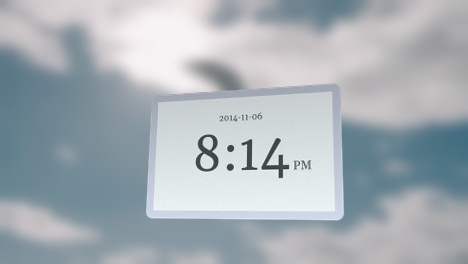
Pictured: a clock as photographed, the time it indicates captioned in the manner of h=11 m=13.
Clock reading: h=8 m=14
